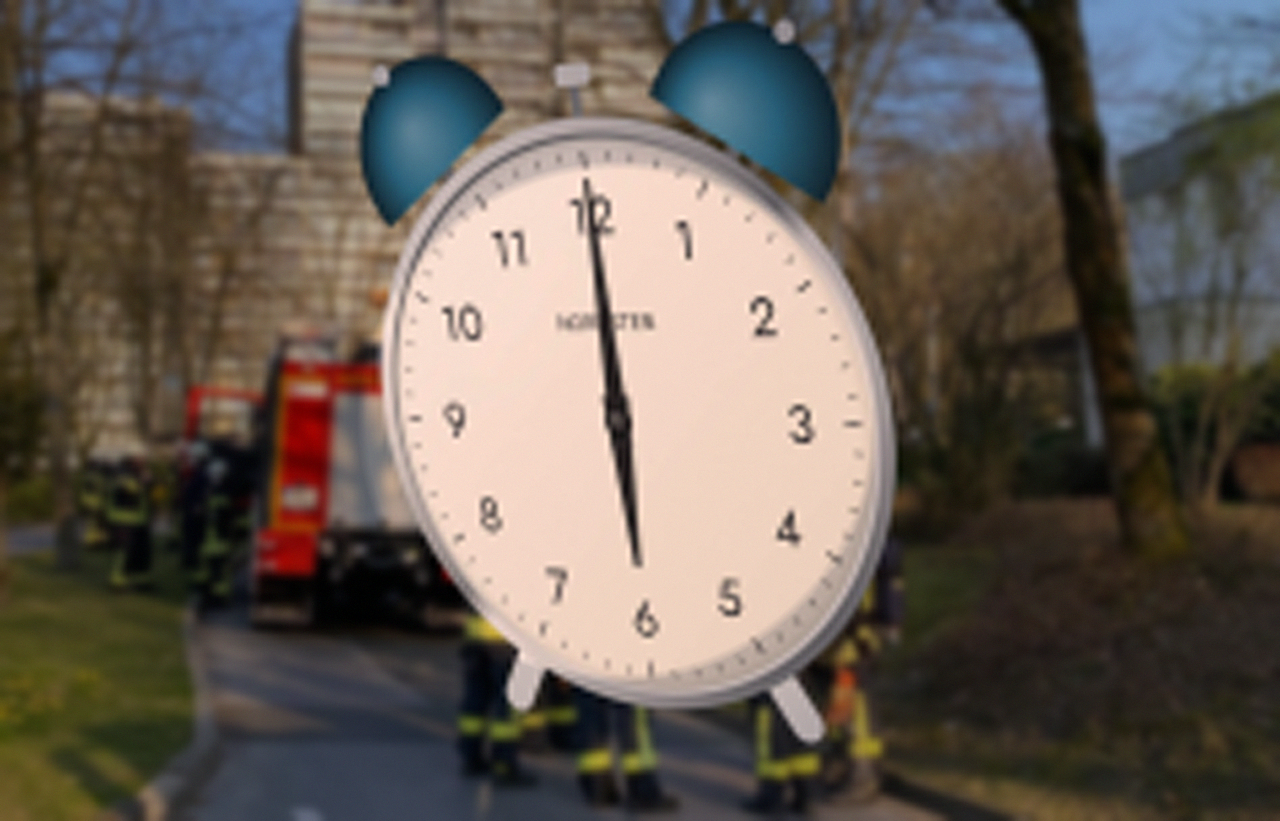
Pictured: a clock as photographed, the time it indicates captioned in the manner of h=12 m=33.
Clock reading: h=6 m=0
